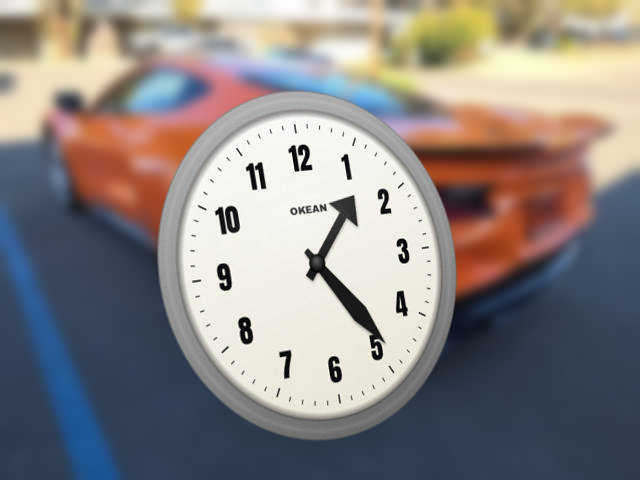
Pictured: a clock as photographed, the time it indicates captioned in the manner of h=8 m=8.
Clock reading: h=1 m=24
